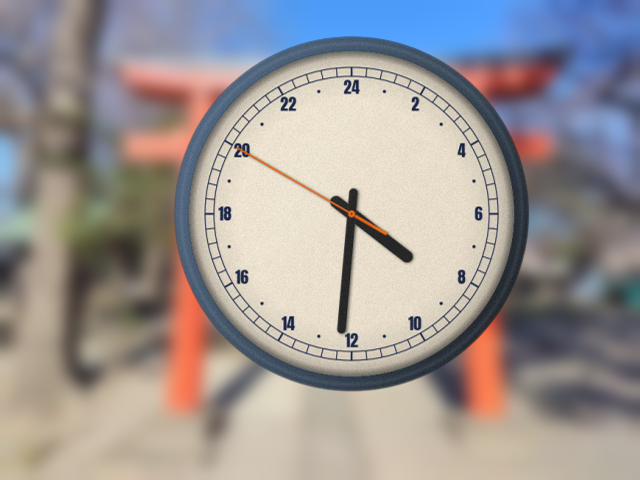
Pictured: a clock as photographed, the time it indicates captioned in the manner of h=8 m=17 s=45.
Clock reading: h=8 m=30 s=50
